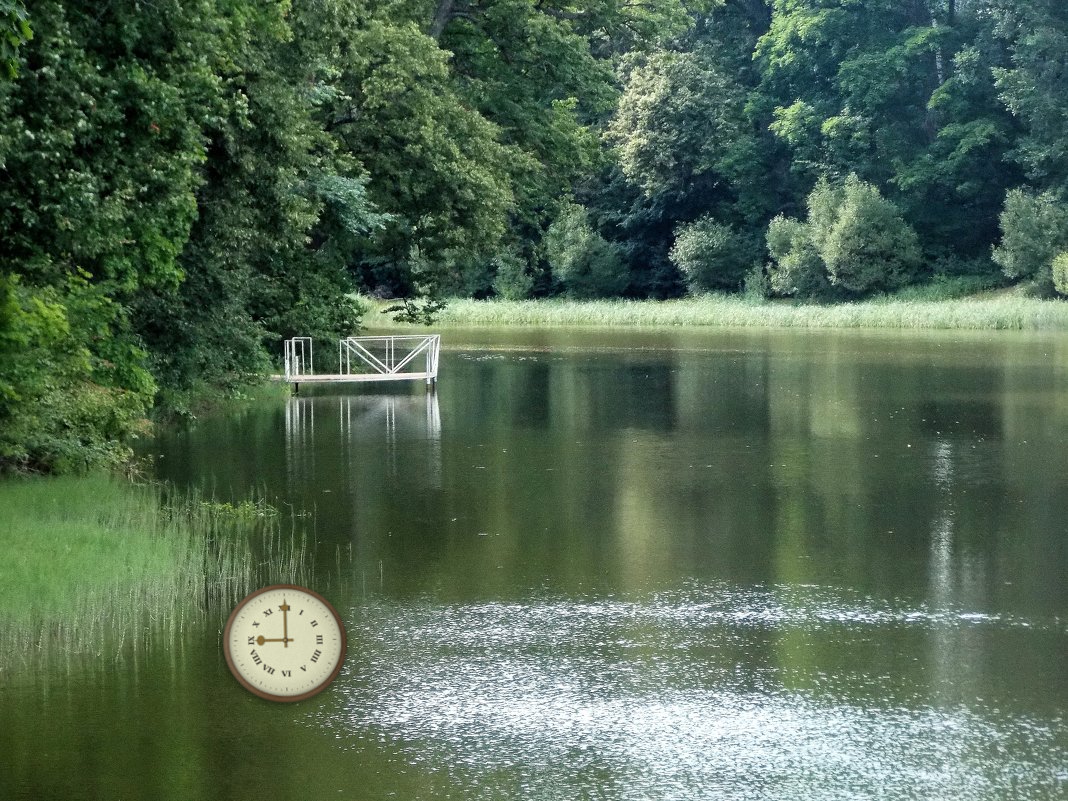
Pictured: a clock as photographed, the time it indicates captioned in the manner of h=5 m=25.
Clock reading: h=9 m=0
